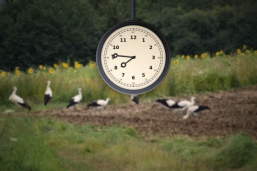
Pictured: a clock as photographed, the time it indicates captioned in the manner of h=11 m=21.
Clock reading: h=7 m=46
